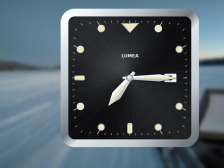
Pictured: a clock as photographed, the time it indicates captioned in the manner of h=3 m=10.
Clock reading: h=7 m=15
